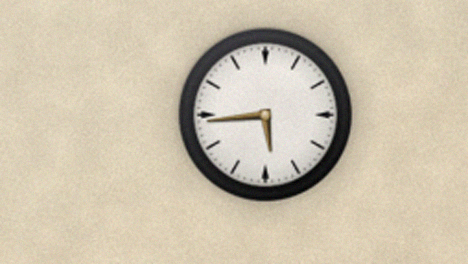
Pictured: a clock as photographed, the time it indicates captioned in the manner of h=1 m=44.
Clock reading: h=5 m=44
